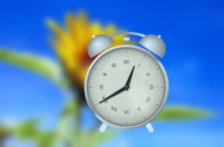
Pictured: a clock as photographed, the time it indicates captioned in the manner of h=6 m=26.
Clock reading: h=12 m=40
